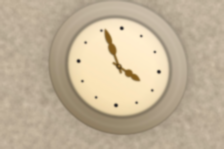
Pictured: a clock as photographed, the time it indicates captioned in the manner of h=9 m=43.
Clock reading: h=3 m=56
